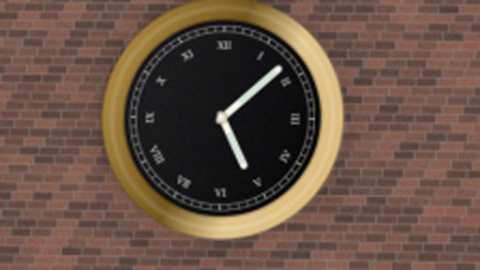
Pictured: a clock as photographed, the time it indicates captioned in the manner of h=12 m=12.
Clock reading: h=5 m=8
